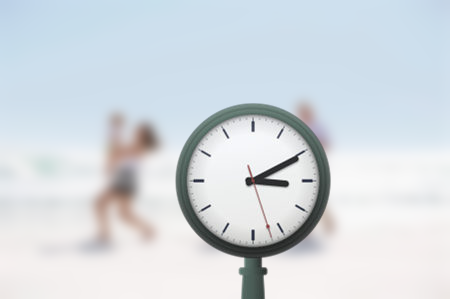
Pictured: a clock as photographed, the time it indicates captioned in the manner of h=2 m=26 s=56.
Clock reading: h=3 m=10 s=27
